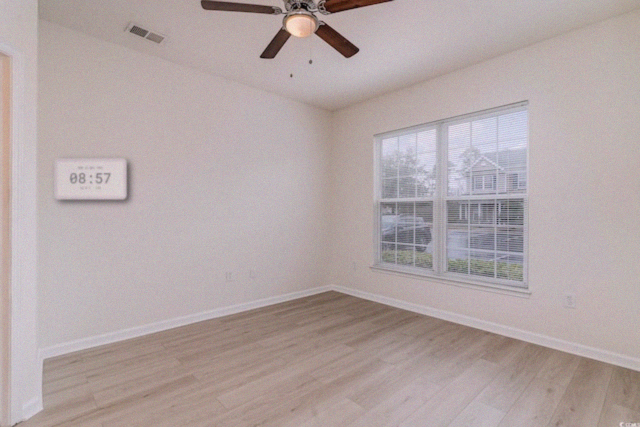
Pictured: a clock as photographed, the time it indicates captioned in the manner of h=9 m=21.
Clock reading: h=8 m=57
